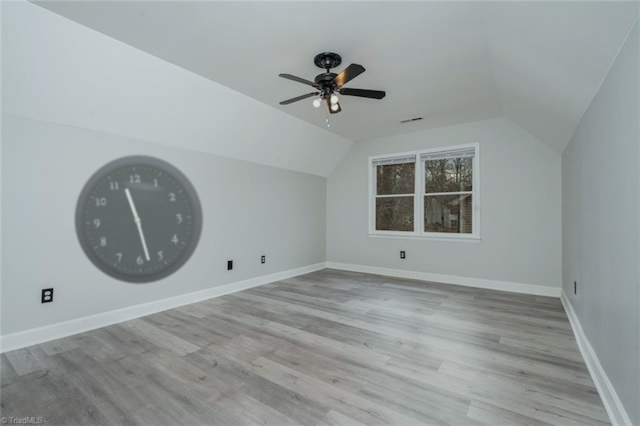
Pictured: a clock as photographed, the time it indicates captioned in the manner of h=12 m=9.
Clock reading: h=11 m=28
